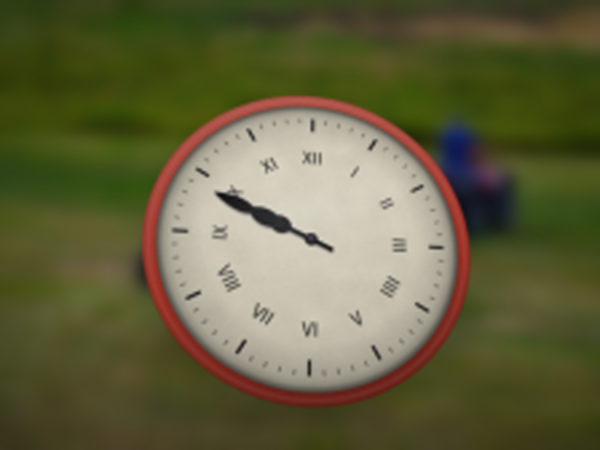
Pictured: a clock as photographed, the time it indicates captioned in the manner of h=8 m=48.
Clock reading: h=9 m=49
